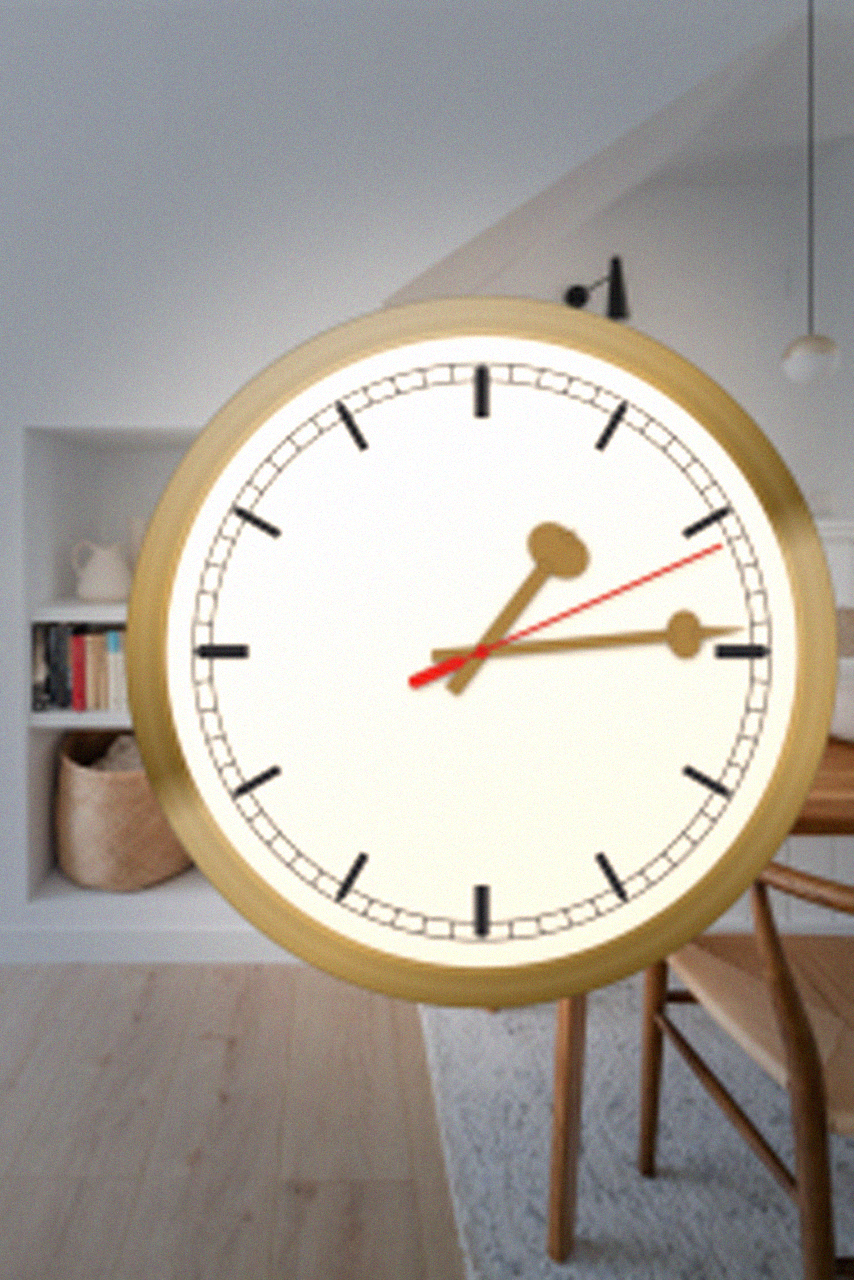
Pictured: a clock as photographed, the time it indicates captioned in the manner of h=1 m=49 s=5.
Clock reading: h=1 m=14 s=11
